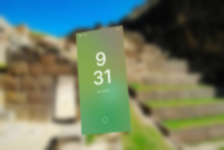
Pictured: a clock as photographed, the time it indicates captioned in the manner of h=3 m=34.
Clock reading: h=9 m=31
